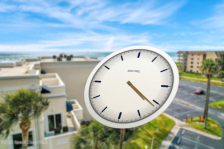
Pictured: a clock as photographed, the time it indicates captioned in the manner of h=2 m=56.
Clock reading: h=4 m=21
